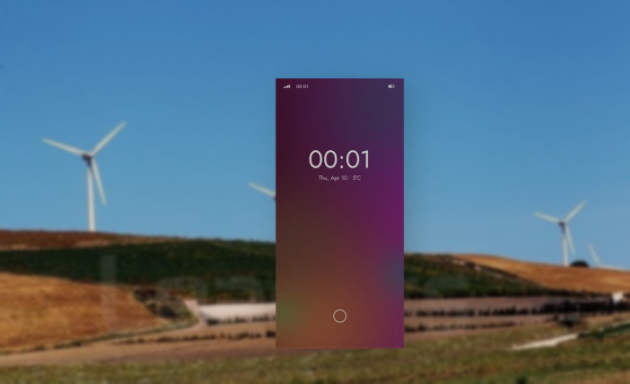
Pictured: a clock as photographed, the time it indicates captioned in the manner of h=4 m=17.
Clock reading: h=0 m=1
